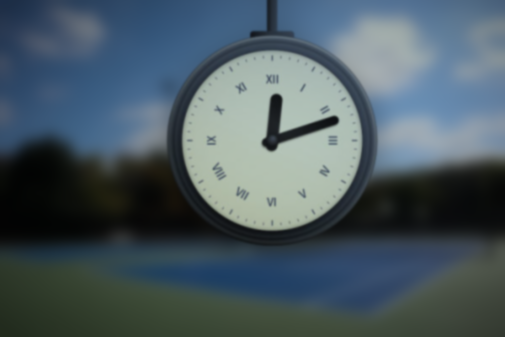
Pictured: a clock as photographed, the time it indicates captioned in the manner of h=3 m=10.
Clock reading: h=12 m=12
